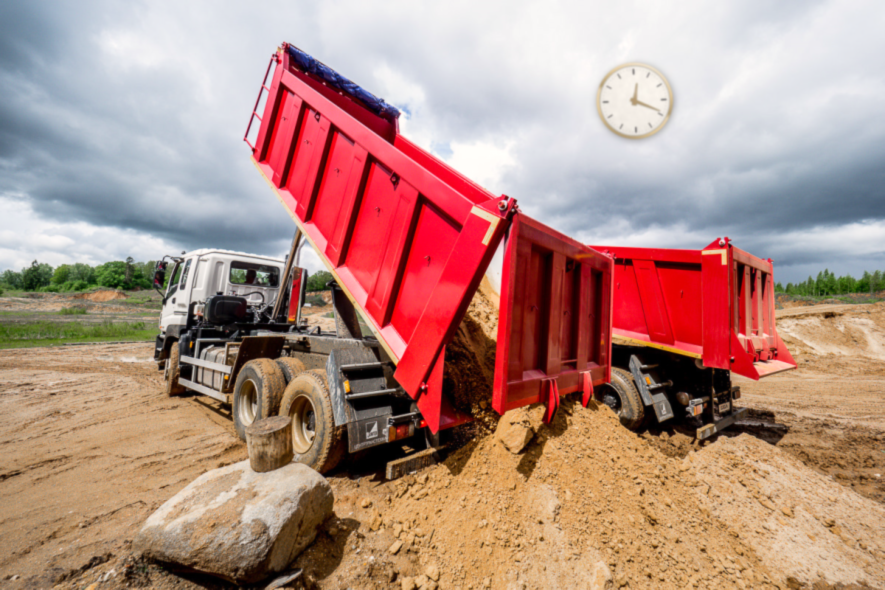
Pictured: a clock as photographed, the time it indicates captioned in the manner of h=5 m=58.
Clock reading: h=12 m=19
